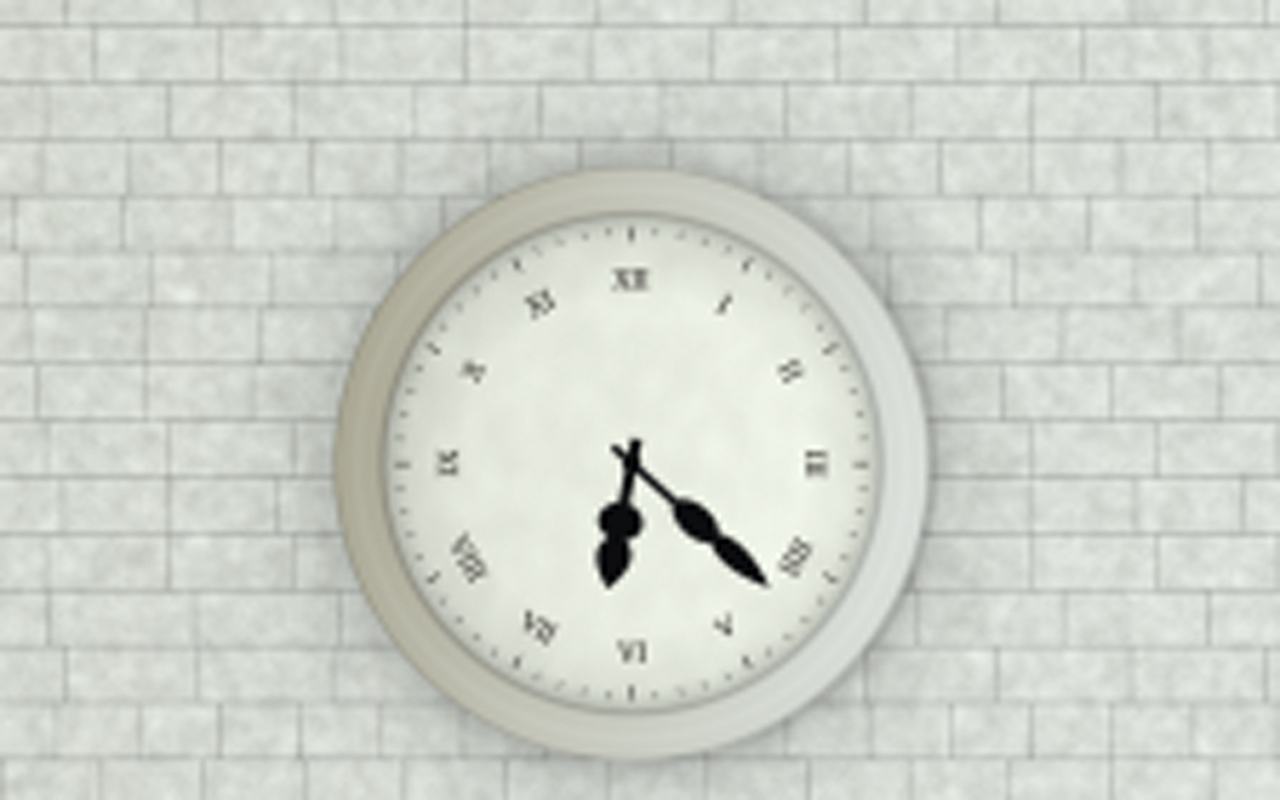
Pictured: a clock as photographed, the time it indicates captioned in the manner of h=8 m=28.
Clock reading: h=6 m=22
